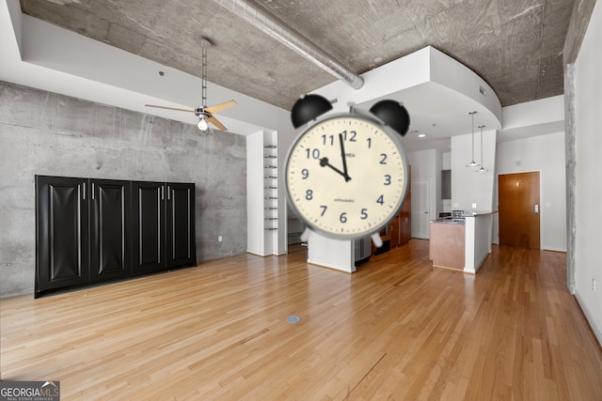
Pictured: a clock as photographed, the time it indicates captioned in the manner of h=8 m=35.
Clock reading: h=9 m=58
